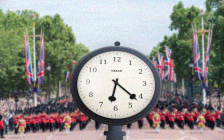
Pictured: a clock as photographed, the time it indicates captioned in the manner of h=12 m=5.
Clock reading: h=6 m=22
